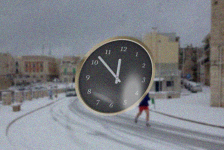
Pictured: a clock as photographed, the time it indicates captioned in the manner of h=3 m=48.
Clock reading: h=11 m=52
